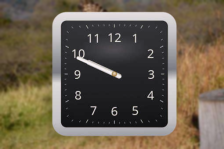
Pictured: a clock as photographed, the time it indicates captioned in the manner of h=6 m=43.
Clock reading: h=9 m=49
